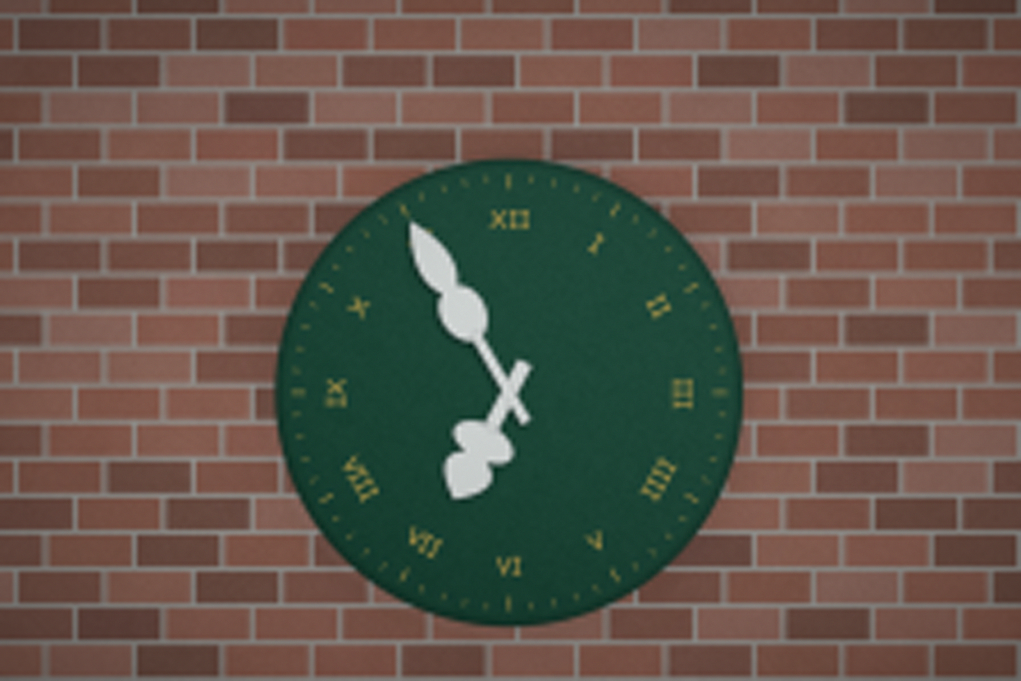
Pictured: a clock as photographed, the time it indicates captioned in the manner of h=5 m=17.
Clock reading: h=6 m=55
